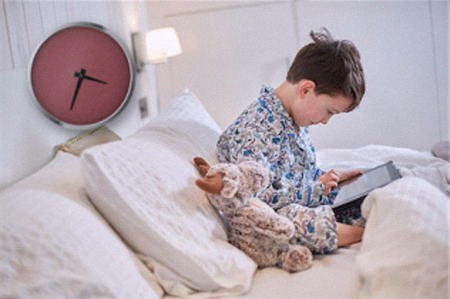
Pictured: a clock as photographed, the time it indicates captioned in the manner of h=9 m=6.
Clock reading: h=3 m=33
